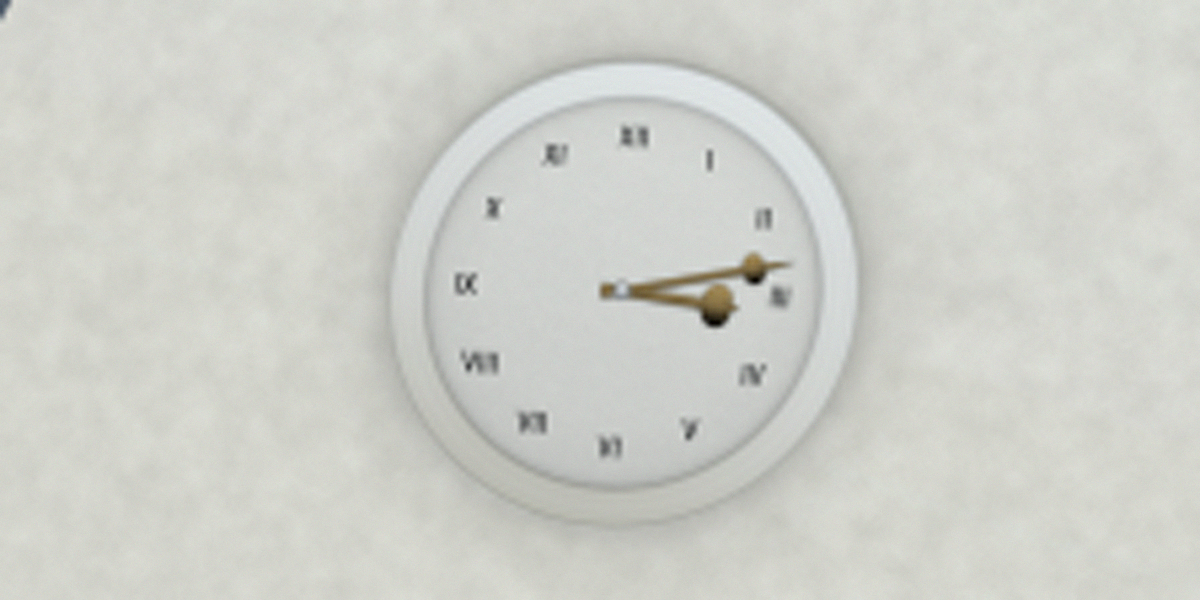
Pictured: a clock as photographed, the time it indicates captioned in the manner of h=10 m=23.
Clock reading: h=3 m=13
